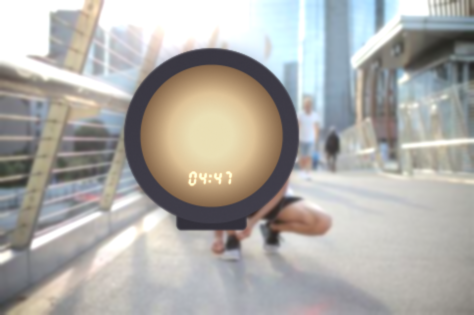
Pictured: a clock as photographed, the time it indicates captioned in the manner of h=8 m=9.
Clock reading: h=4 m=47
